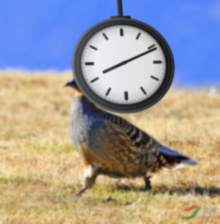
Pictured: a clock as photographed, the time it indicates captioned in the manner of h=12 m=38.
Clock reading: h=8 m=11
